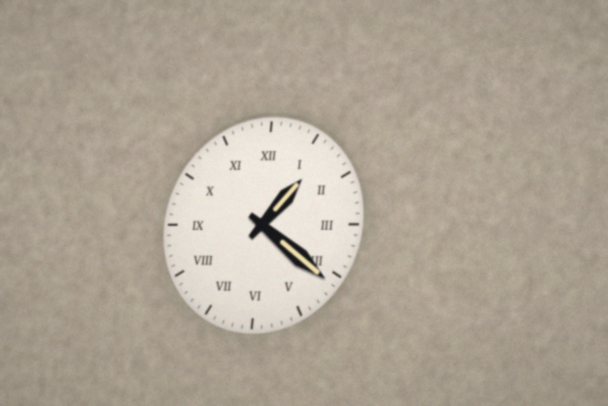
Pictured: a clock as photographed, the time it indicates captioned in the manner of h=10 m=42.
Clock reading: h=1 m=21
